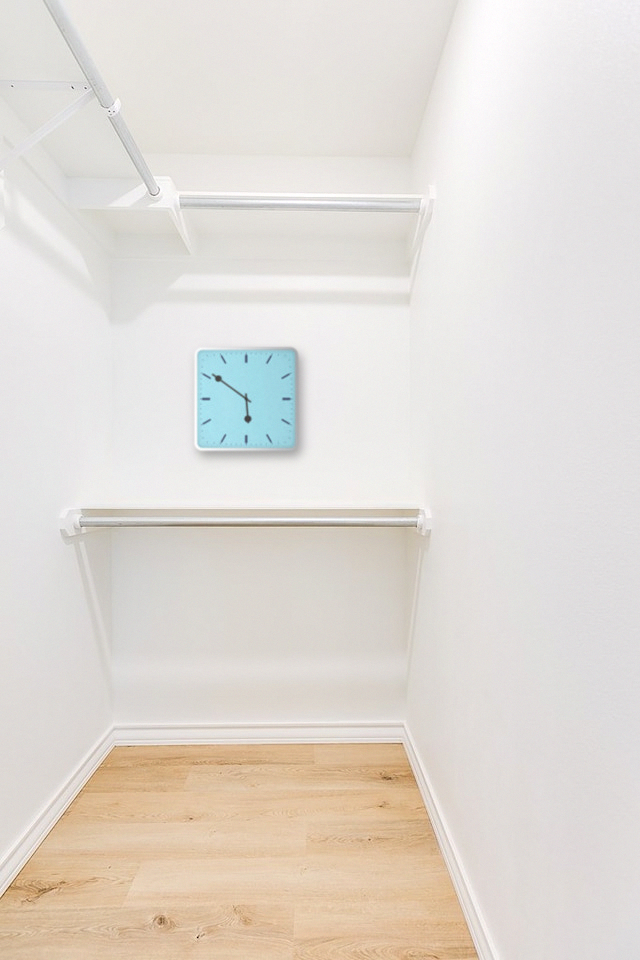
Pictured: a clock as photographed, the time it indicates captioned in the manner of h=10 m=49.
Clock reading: h=5 m=51
